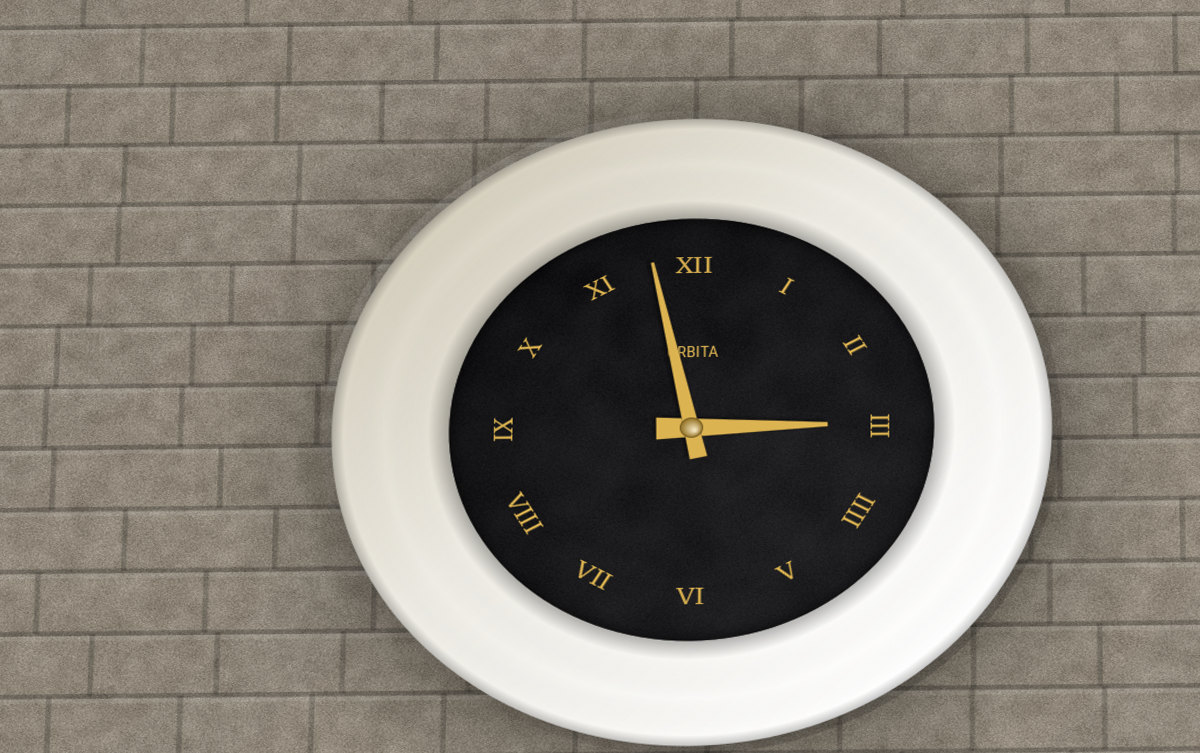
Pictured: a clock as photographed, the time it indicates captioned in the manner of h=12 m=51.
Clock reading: h=2 m=58
